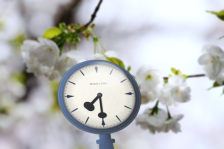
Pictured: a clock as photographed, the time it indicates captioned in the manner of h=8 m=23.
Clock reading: h=7 m=30
